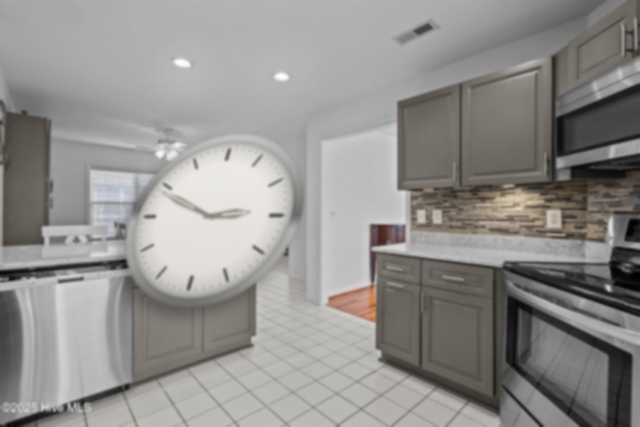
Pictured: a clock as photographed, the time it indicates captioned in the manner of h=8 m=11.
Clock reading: h=2 m=49
